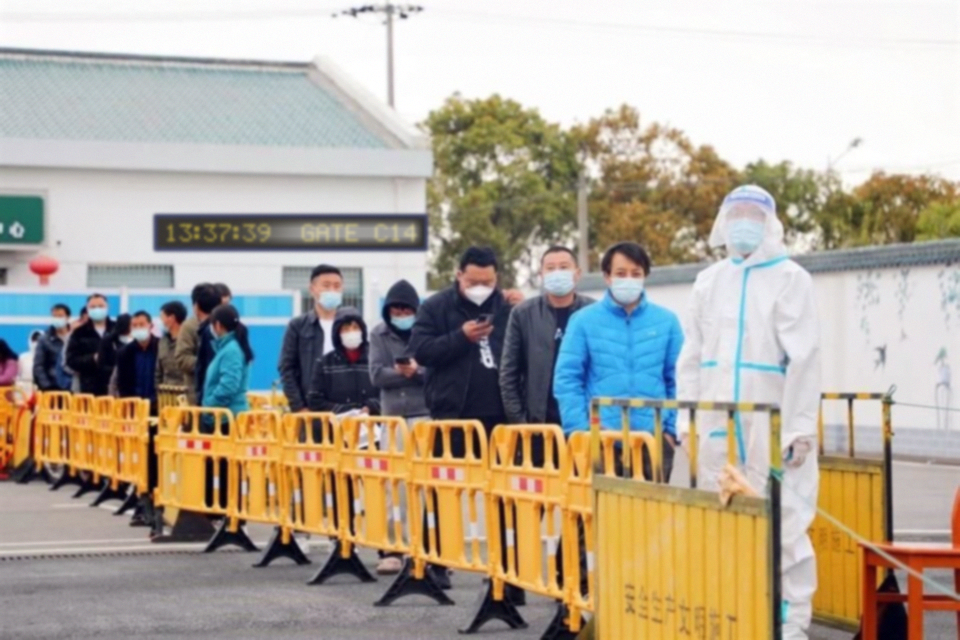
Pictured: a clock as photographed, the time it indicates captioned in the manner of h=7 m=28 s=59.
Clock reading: h=13 m=37 s=39
